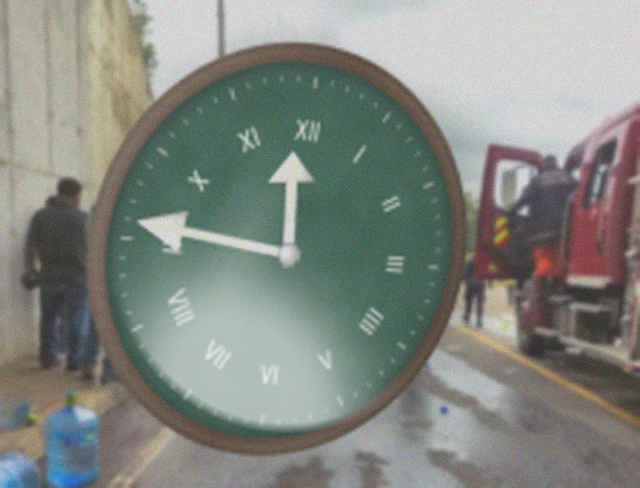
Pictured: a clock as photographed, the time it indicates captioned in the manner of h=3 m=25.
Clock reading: h=11 m=46
